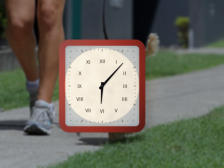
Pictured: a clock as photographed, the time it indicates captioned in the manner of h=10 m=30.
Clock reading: h=6 m=7
